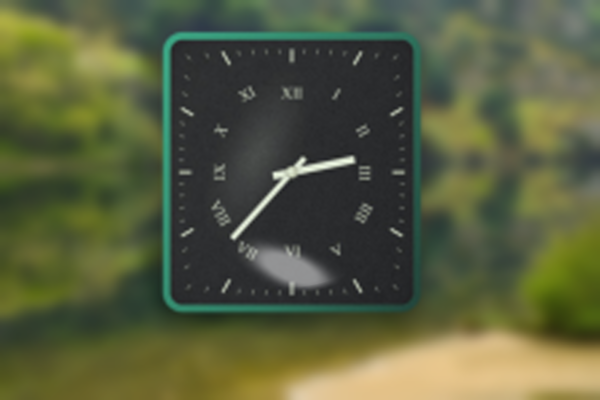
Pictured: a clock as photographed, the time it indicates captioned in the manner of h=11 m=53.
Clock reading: h=2 m=37
